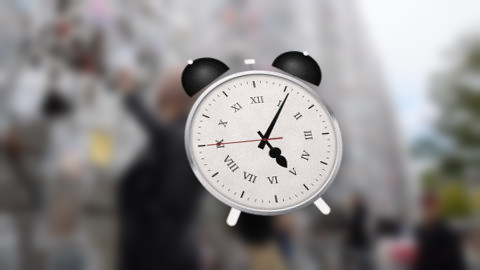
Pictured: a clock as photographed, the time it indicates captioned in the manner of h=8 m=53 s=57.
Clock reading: h=5 m=5 s=45
